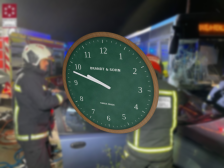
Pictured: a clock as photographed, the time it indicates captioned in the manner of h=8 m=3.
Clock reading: h=9 m=48
